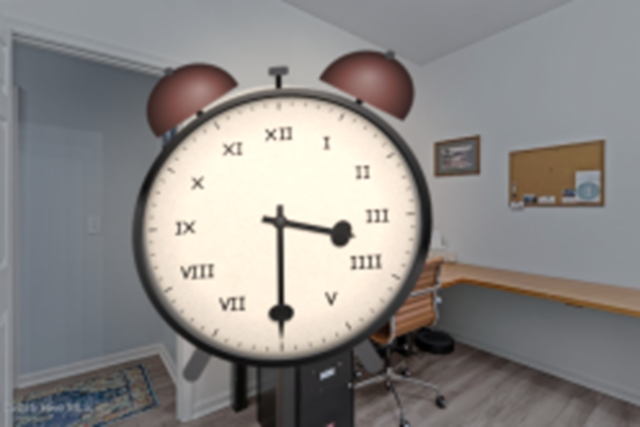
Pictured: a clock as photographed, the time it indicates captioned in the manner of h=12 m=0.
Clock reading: h=3 m=30
